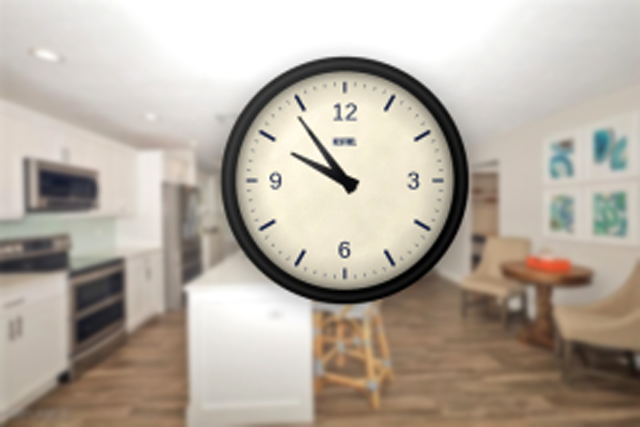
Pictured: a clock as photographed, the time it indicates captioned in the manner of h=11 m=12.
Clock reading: h=9 m=54
